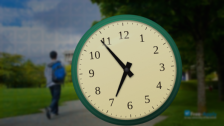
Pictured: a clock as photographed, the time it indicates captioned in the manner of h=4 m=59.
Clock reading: h=6 m=54
